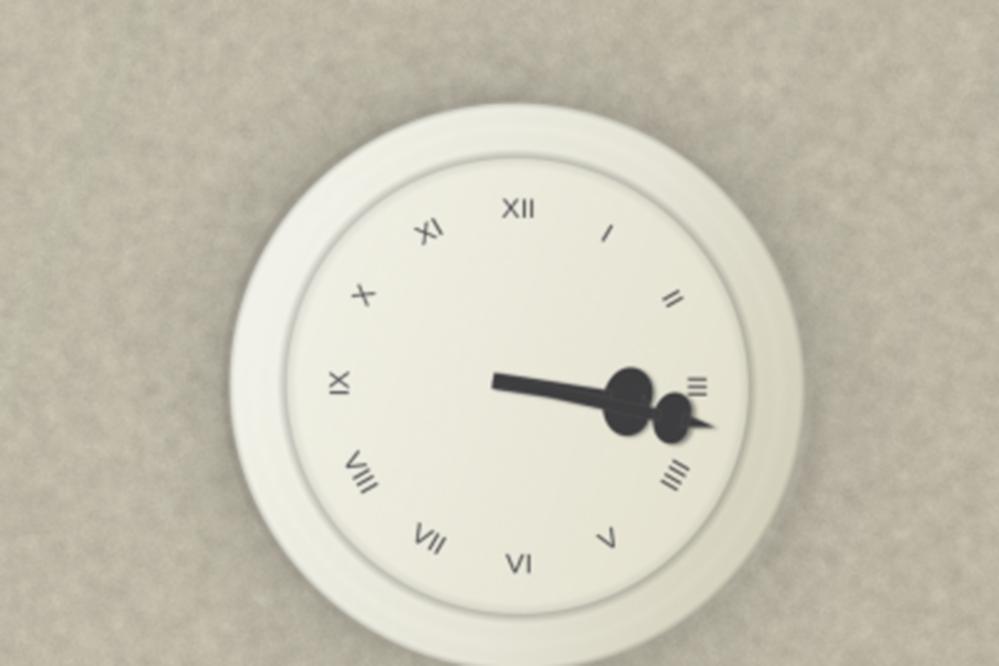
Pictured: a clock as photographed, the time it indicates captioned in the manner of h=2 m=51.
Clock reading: h=3 m=17
